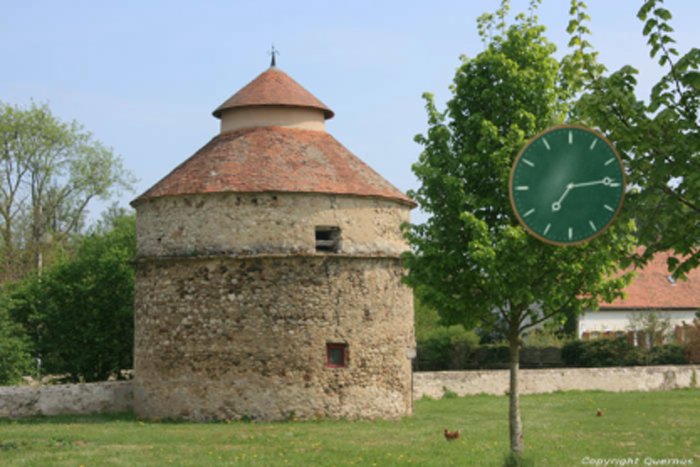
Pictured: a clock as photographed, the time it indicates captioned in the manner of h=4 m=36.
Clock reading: h=7 m=14
